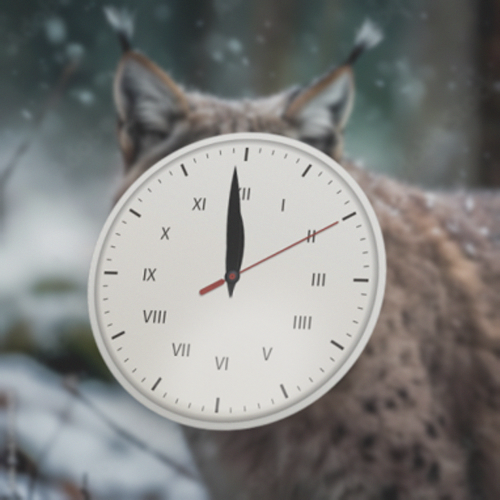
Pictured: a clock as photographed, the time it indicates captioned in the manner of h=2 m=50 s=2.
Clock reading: h=11 m=59 s=10
